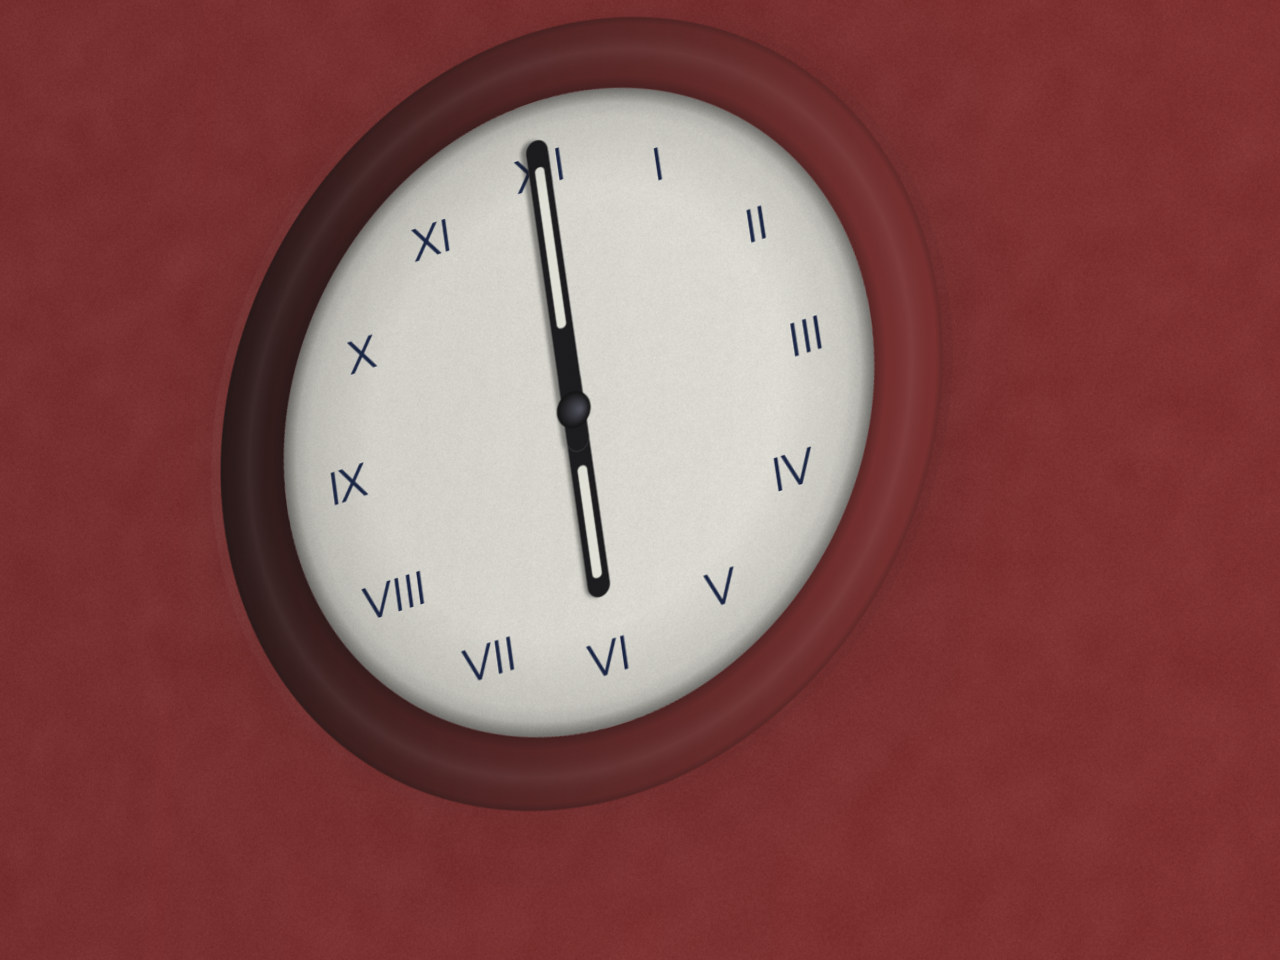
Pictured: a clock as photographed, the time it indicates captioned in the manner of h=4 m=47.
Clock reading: h=6 m=0
